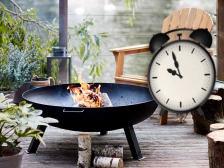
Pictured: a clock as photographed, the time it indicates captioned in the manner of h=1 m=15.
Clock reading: h=9 m=57
